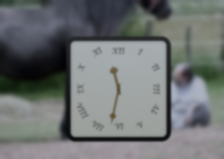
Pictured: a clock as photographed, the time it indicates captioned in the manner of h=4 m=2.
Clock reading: h=11 m=32
